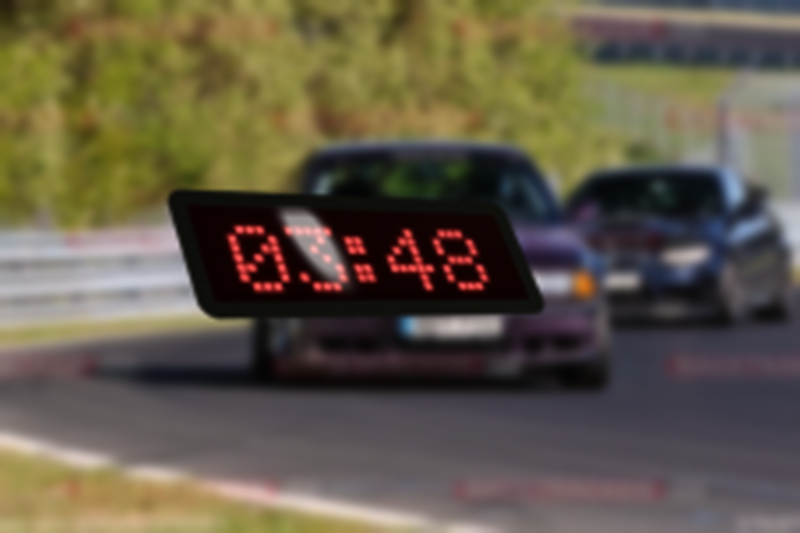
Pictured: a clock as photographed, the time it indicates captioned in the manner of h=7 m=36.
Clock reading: h=3 m=48
